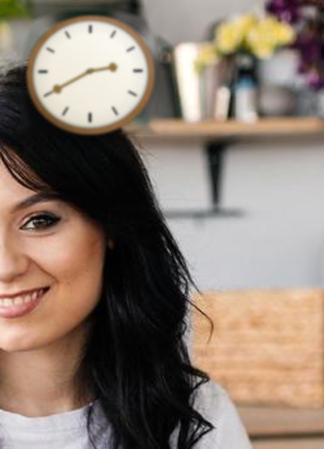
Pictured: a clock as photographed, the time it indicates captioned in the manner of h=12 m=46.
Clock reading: h=2 m=40
